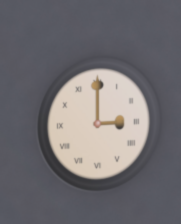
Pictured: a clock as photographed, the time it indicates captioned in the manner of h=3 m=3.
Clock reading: h=3 m=0
